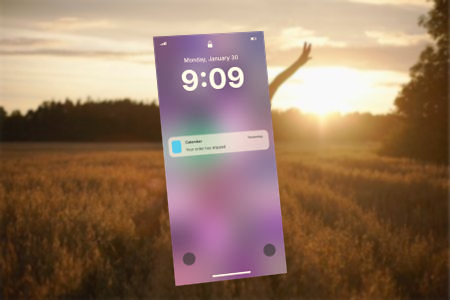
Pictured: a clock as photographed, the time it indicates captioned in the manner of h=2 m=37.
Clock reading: h=9 m=9
